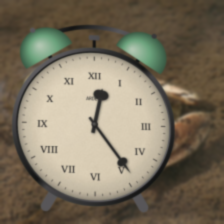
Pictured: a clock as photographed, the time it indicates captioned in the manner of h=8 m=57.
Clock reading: h=12 m=24
